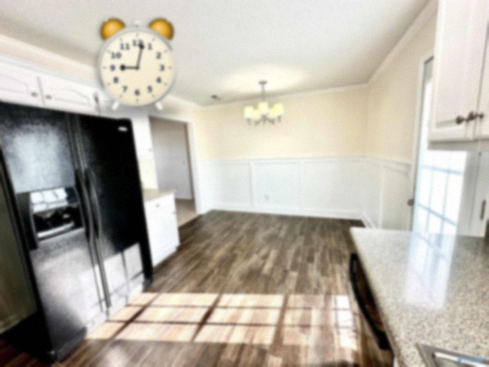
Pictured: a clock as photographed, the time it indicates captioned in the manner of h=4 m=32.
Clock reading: h=9 m=2
